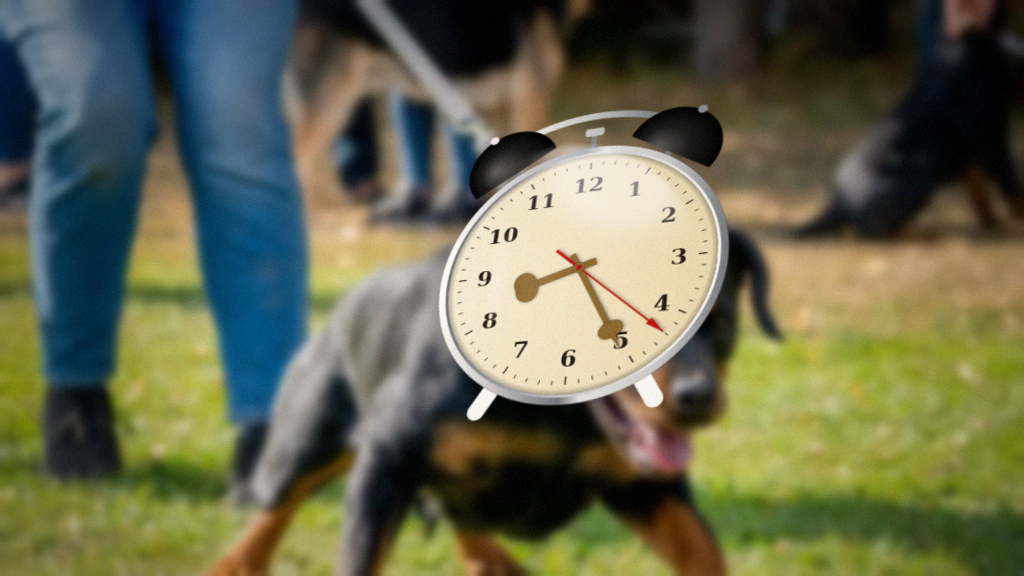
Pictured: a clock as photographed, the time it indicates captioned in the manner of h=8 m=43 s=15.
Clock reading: h=8 m=25 s=22
